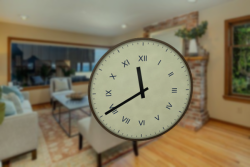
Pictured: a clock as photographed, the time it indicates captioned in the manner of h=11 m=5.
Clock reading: h=11 m=40
